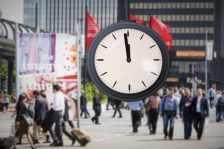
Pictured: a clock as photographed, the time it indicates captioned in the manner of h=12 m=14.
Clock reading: h=11 m=59
